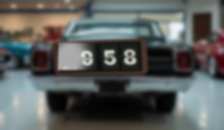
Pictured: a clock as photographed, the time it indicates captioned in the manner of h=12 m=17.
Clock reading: h=9 m=58
